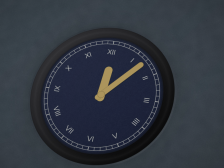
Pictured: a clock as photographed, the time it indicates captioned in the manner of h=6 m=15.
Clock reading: h=12 m=7
